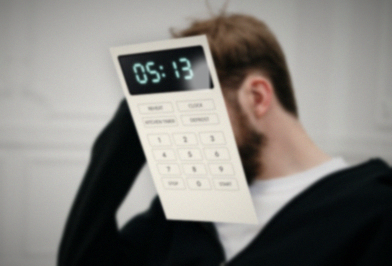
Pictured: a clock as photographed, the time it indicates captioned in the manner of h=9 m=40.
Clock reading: h=5 m=13
